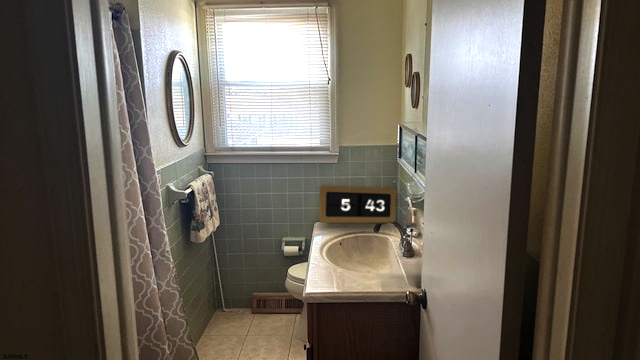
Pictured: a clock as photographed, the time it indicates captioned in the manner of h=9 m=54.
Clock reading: h=5 m=43
